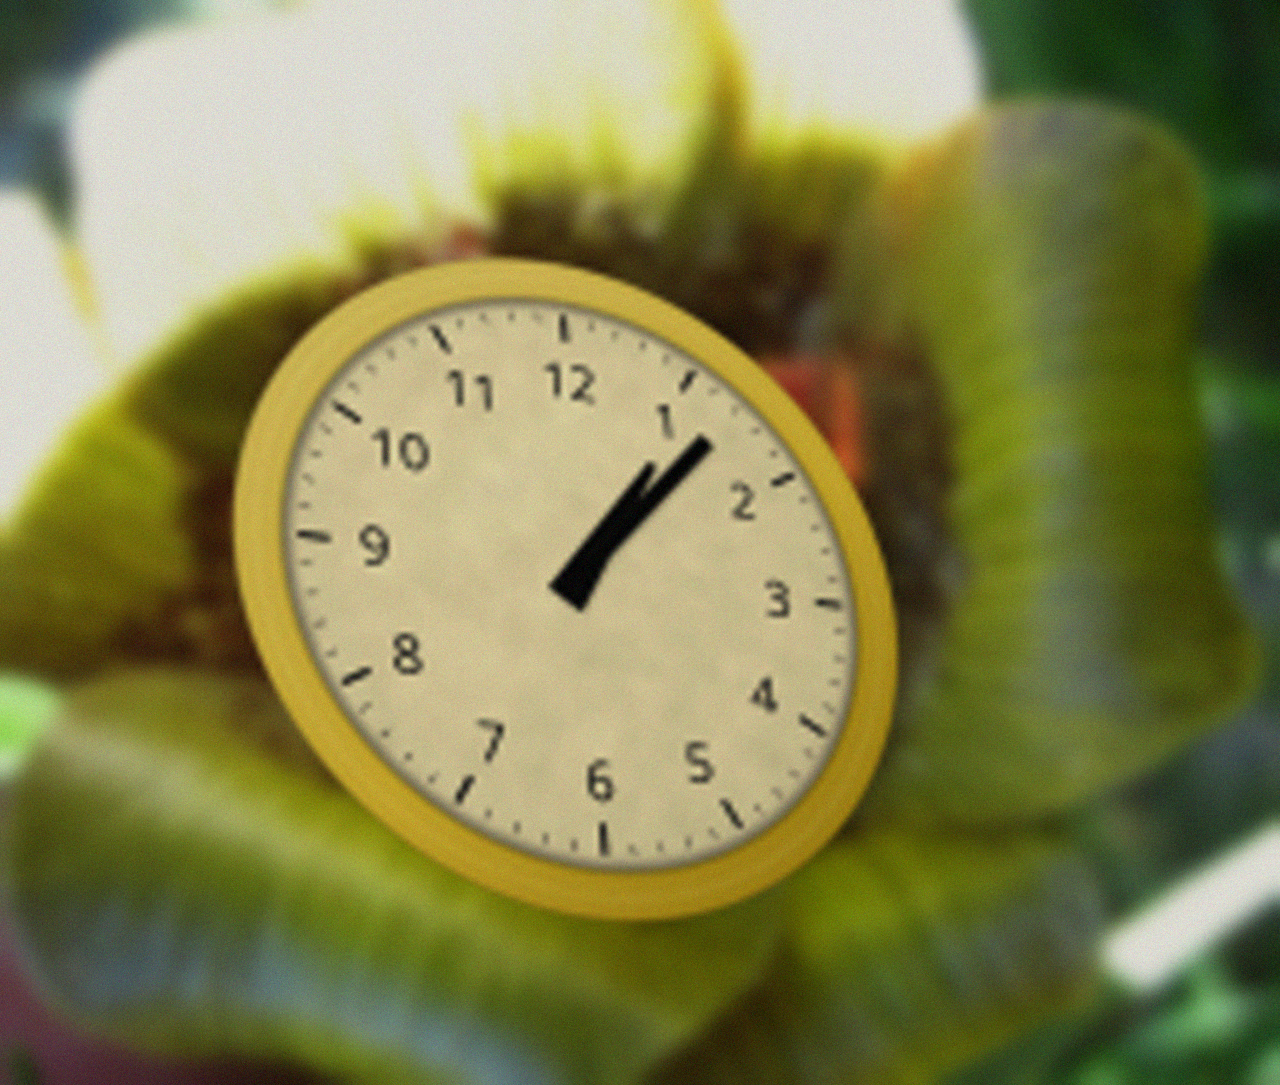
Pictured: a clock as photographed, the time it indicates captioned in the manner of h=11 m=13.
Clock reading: h=1 m=7
